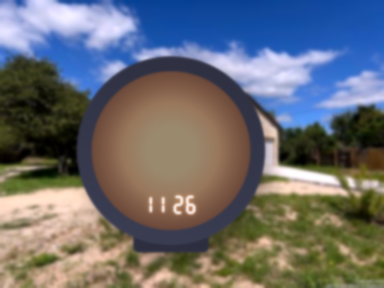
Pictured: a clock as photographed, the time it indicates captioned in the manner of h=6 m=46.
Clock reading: h=11 m=26
